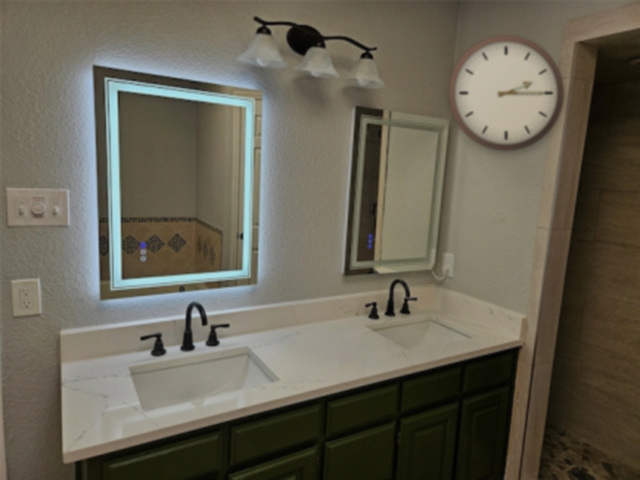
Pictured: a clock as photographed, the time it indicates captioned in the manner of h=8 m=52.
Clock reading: h=2 m=15
